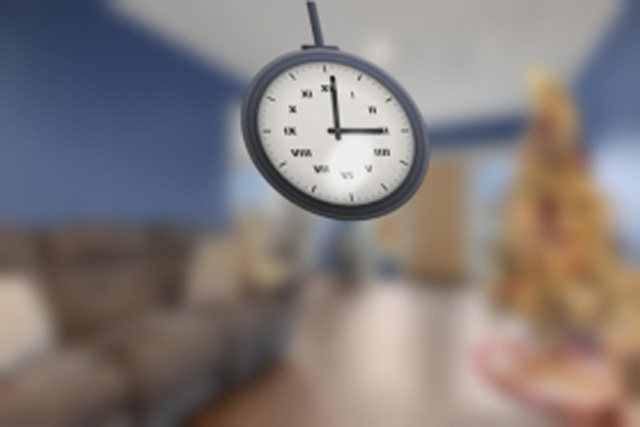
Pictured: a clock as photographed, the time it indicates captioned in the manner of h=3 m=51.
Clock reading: h=3 m=1
